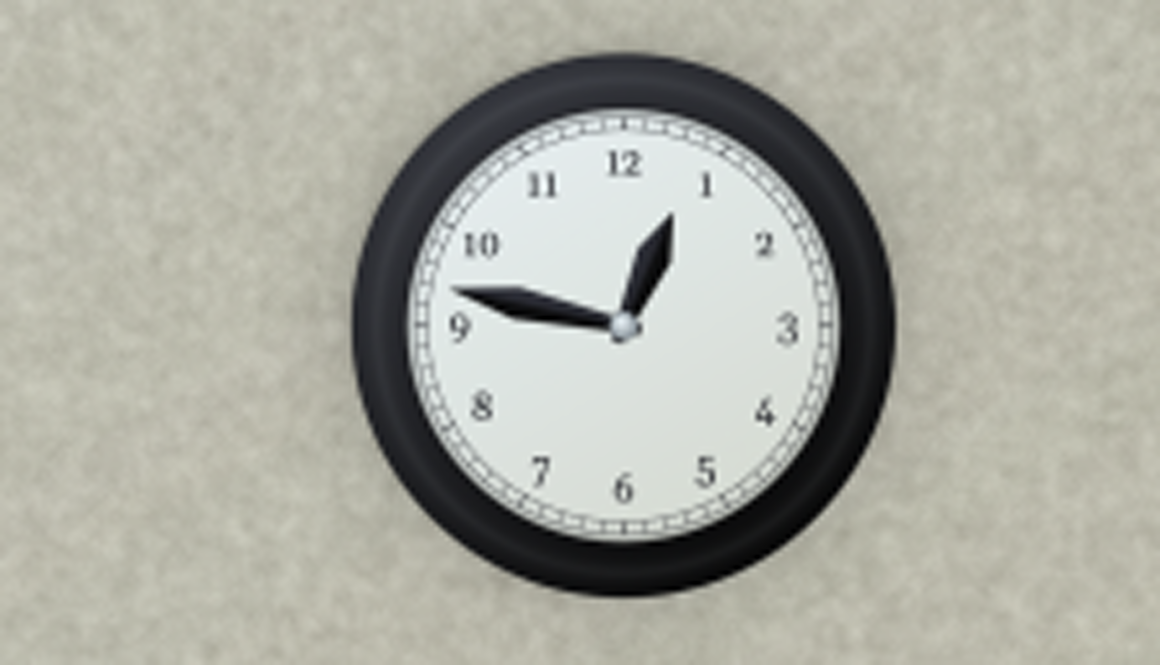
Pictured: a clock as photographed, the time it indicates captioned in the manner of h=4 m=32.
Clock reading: h=12 m=47
